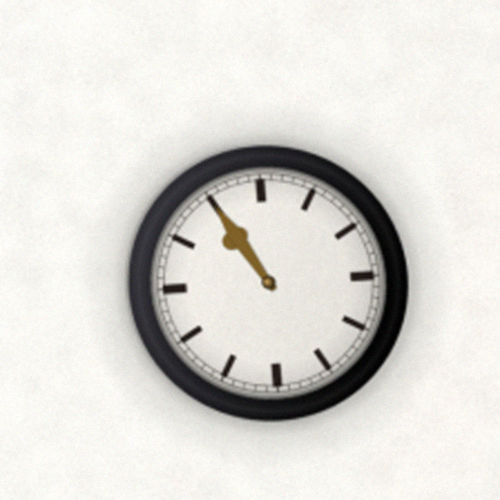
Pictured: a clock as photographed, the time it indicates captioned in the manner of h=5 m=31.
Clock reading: h=10 m=55
